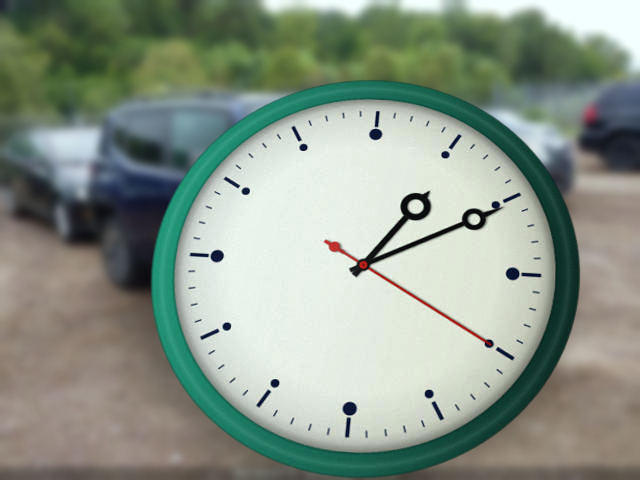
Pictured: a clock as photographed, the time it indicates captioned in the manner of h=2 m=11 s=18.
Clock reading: h=1 m=10 s=20
